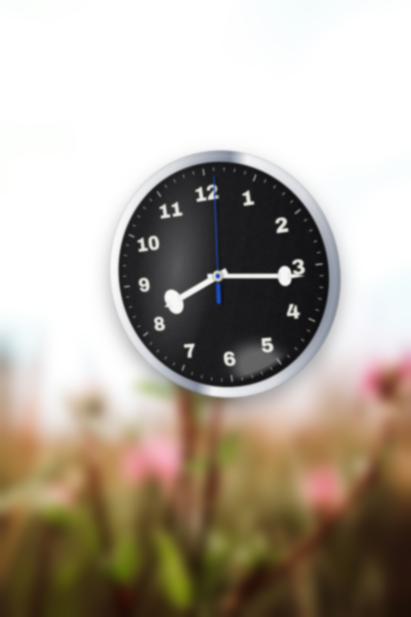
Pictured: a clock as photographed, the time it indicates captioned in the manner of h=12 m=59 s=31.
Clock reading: h=8 m=16 s=1
